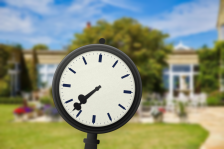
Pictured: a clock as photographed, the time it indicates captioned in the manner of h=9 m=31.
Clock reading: h=7 m=37
